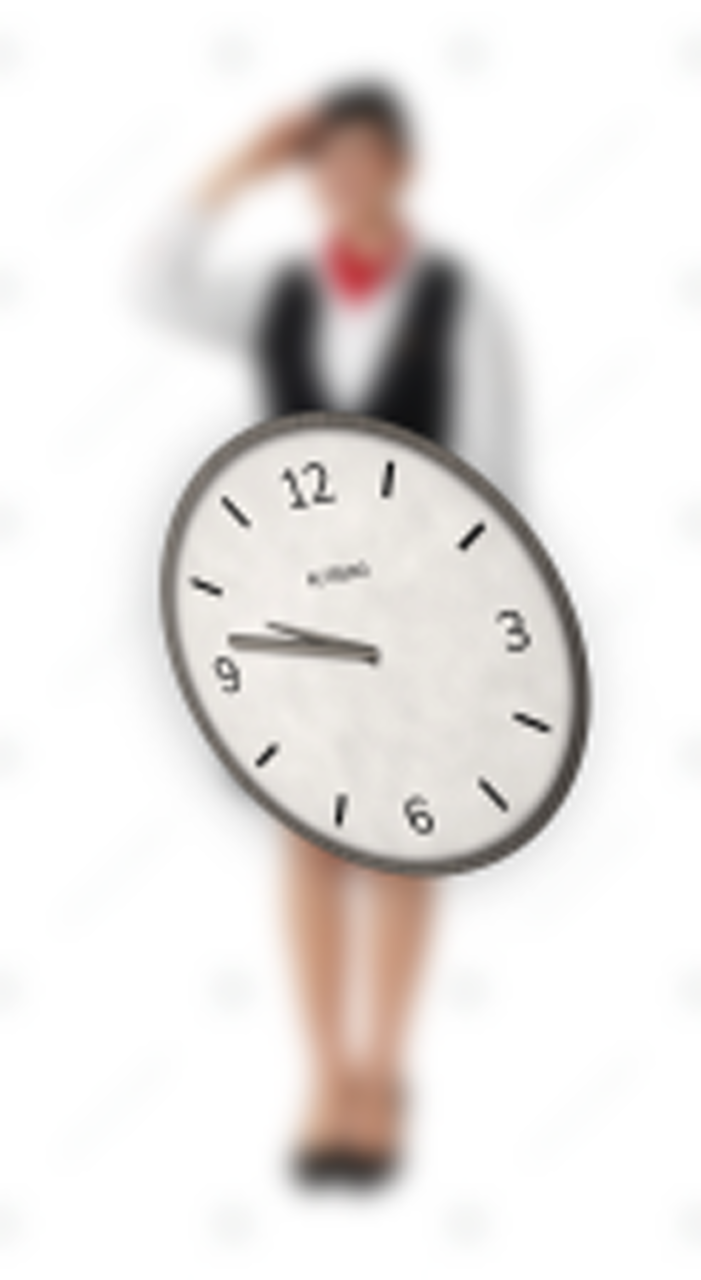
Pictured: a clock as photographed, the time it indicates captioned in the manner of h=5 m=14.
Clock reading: h=9 m=47
